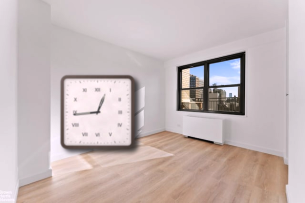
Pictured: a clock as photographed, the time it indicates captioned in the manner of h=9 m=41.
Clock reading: h=12 m=44
